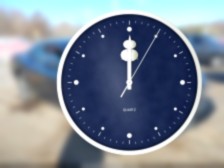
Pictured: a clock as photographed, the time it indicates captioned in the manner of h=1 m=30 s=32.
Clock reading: h=12 m=0 s=5
